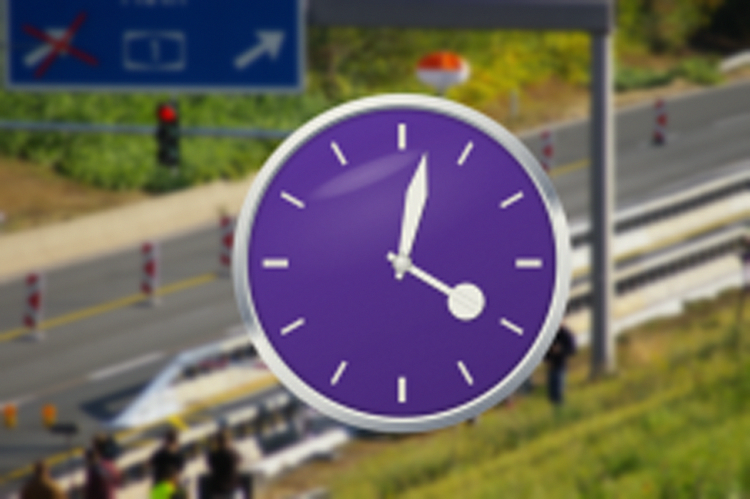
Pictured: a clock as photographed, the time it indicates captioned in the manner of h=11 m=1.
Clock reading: h=4 m=2
